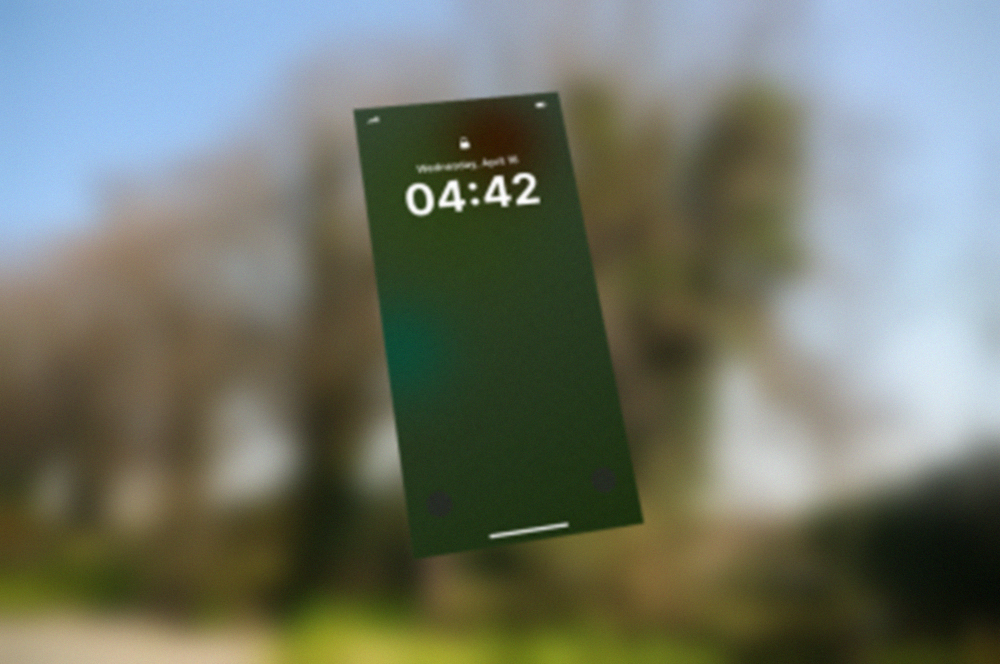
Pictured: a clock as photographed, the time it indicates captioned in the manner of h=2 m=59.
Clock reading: h=4 m=42
